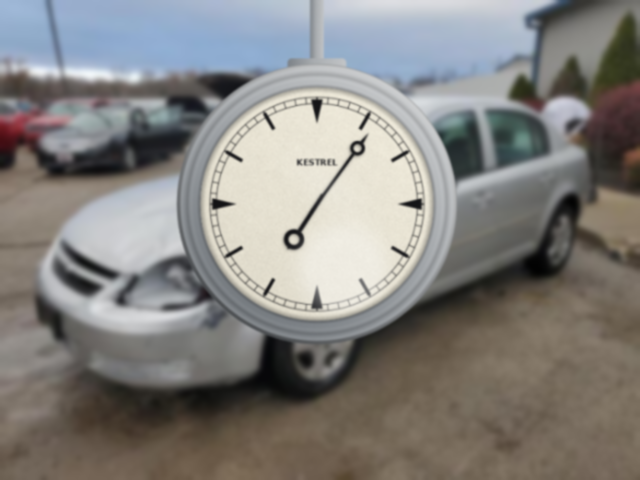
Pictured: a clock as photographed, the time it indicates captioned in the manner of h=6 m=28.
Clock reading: h=7 m=6
